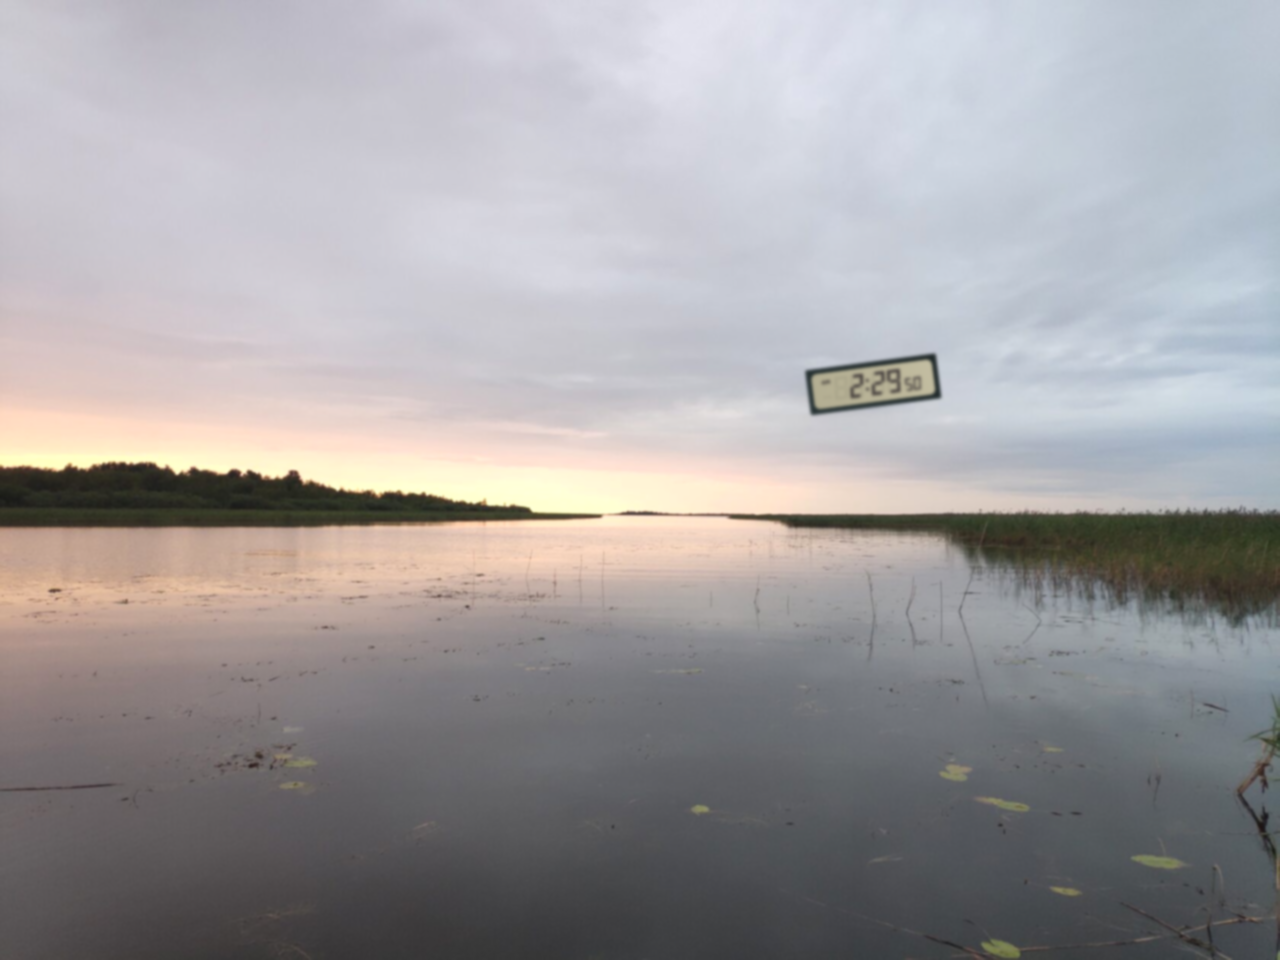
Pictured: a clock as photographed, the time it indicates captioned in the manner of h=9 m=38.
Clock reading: h=2 m=29
